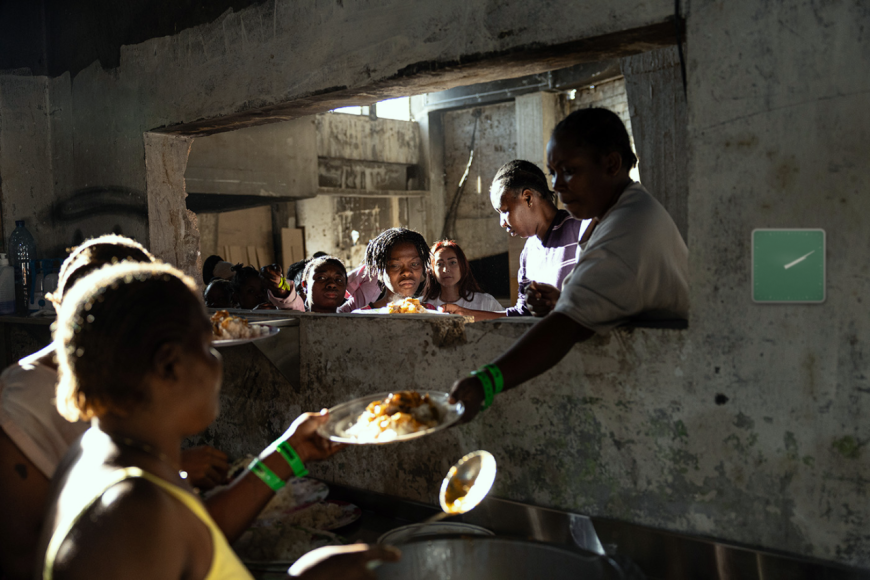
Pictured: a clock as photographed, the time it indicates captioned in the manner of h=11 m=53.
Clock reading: h=2 m=10
